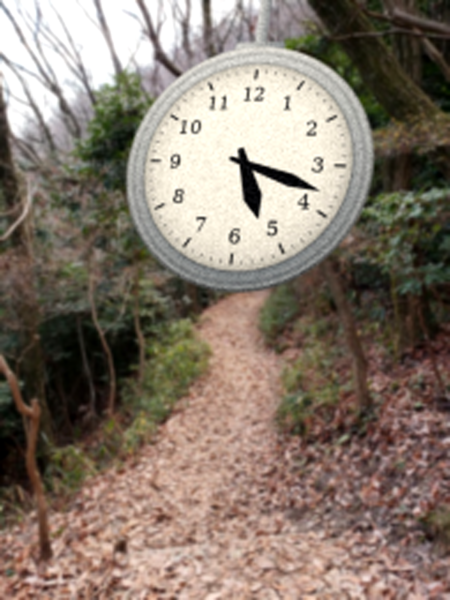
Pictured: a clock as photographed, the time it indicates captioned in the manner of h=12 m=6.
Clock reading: h=5 m=18
